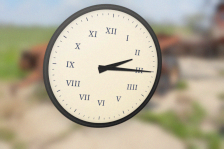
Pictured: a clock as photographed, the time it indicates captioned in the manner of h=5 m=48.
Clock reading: h=2 m=15
